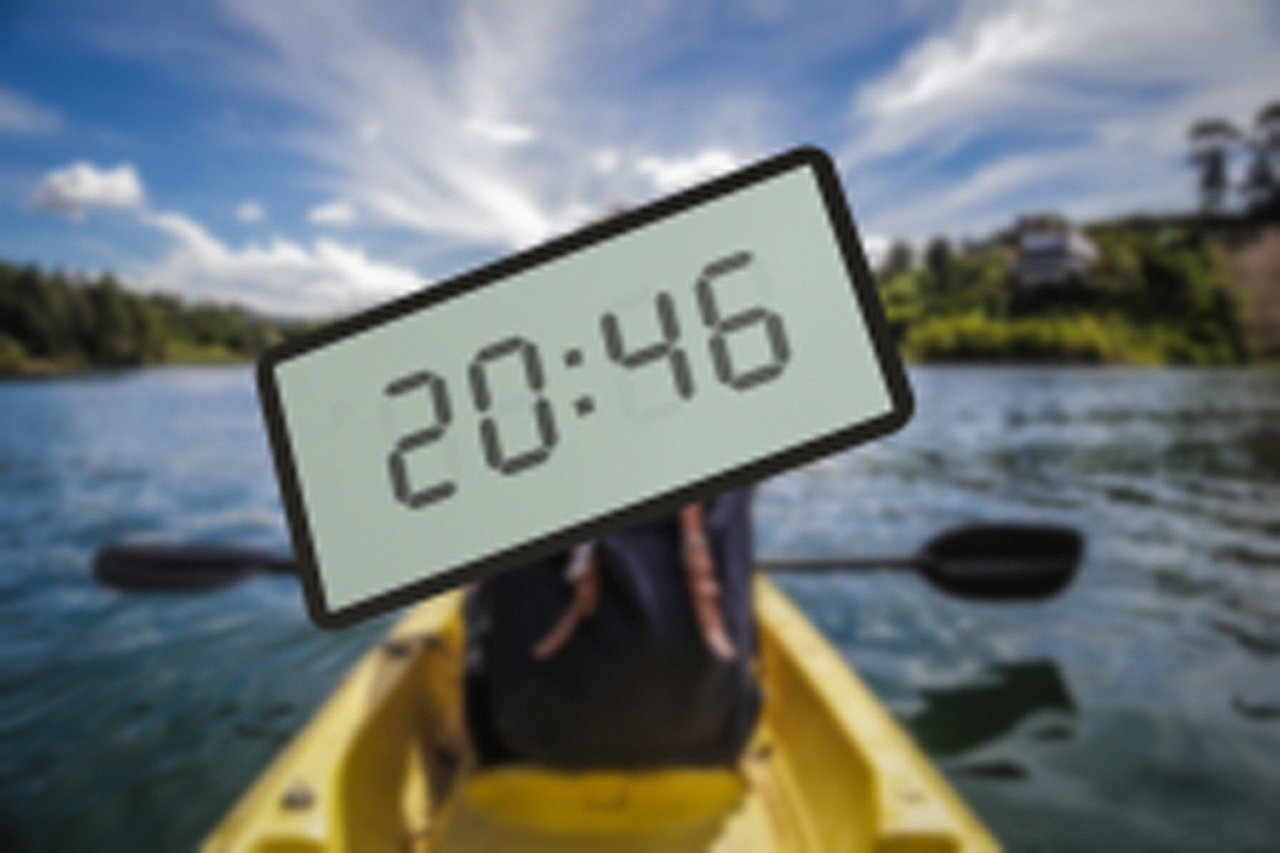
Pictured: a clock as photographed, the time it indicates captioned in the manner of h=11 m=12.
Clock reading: h=20 m=46
